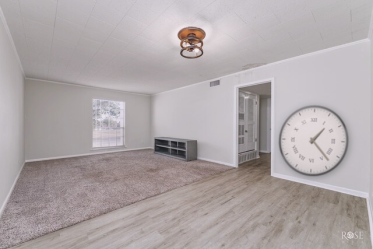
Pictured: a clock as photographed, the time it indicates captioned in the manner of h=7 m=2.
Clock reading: h=1 m=23
